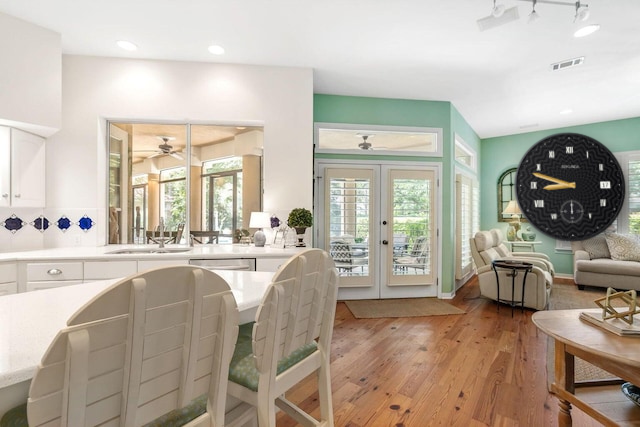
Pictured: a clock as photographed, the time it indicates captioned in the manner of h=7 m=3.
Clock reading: h=8 m=48
